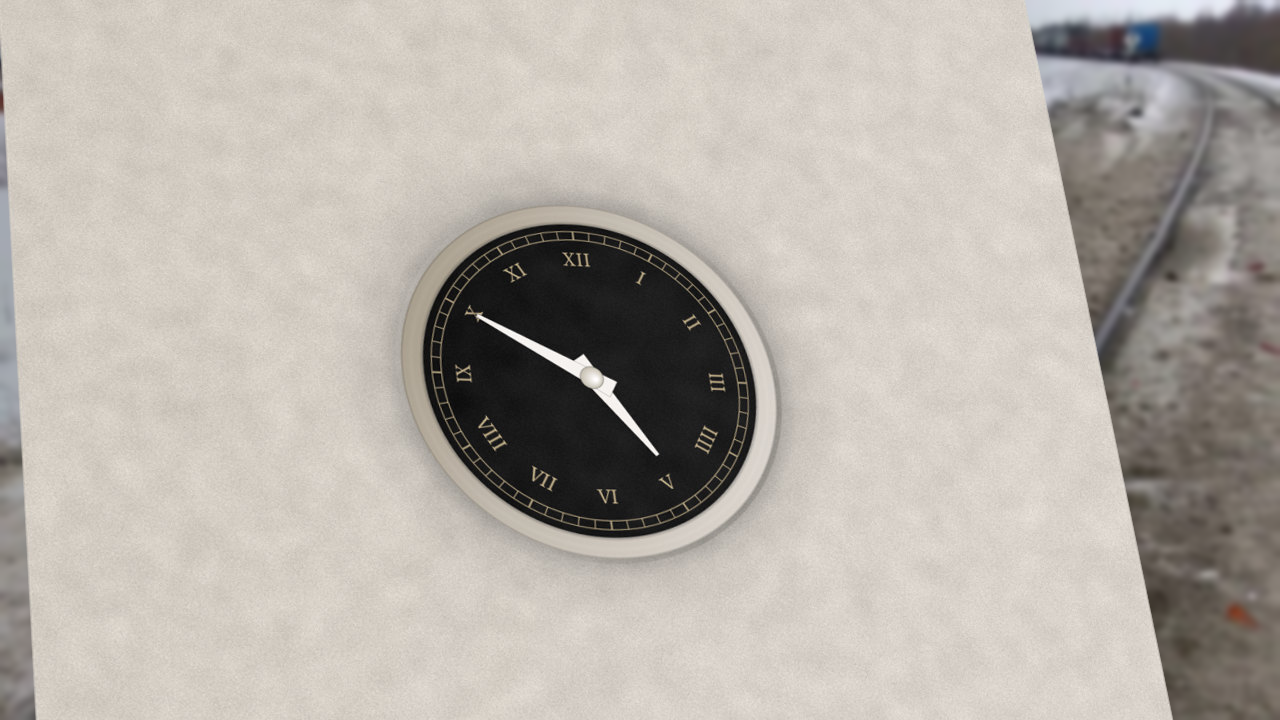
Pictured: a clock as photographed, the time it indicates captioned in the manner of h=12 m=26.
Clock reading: h=4 m=50
